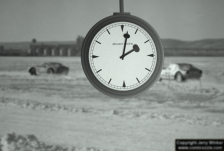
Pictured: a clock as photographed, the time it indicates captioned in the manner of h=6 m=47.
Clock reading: h=2 m=2
